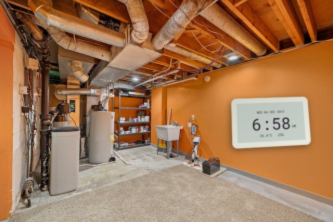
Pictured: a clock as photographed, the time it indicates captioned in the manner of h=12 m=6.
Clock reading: h=6 m=58
